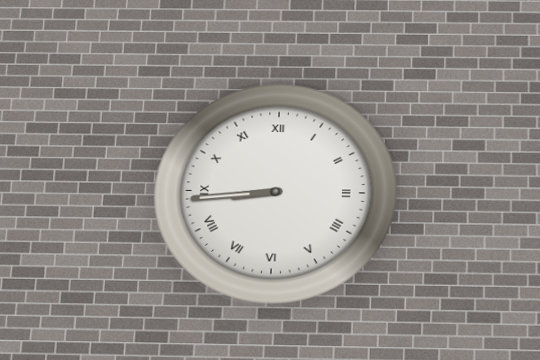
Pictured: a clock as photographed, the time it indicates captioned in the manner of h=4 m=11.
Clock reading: h=8 m=44
